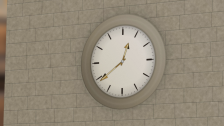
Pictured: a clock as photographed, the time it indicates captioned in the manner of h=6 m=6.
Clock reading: h=12 m=39
